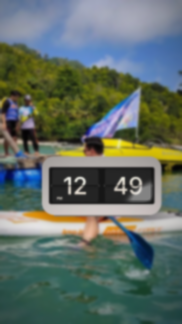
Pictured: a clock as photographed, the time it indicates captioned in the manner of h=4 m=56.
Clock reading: h=12 m=49
